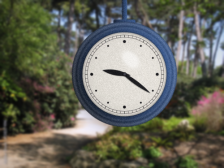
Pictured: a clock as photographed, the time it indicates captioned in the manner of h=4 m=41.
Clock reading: h=9 m=21
